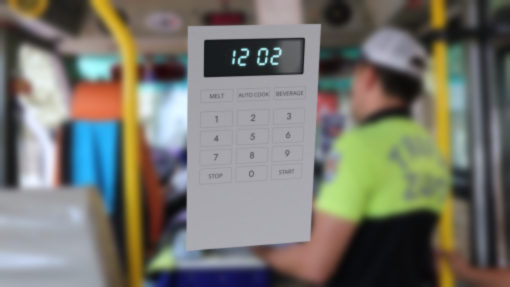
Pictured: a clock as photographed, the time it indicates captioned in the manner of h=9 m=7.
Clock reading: h=12 m=2
